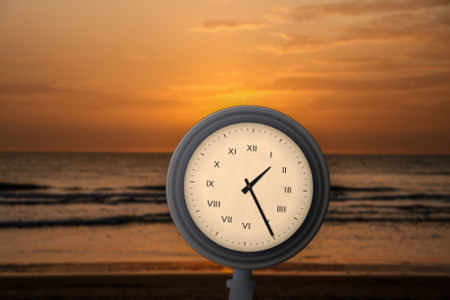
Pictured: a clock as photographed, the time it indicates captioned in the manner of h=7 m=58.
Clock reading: h=1 m=25
